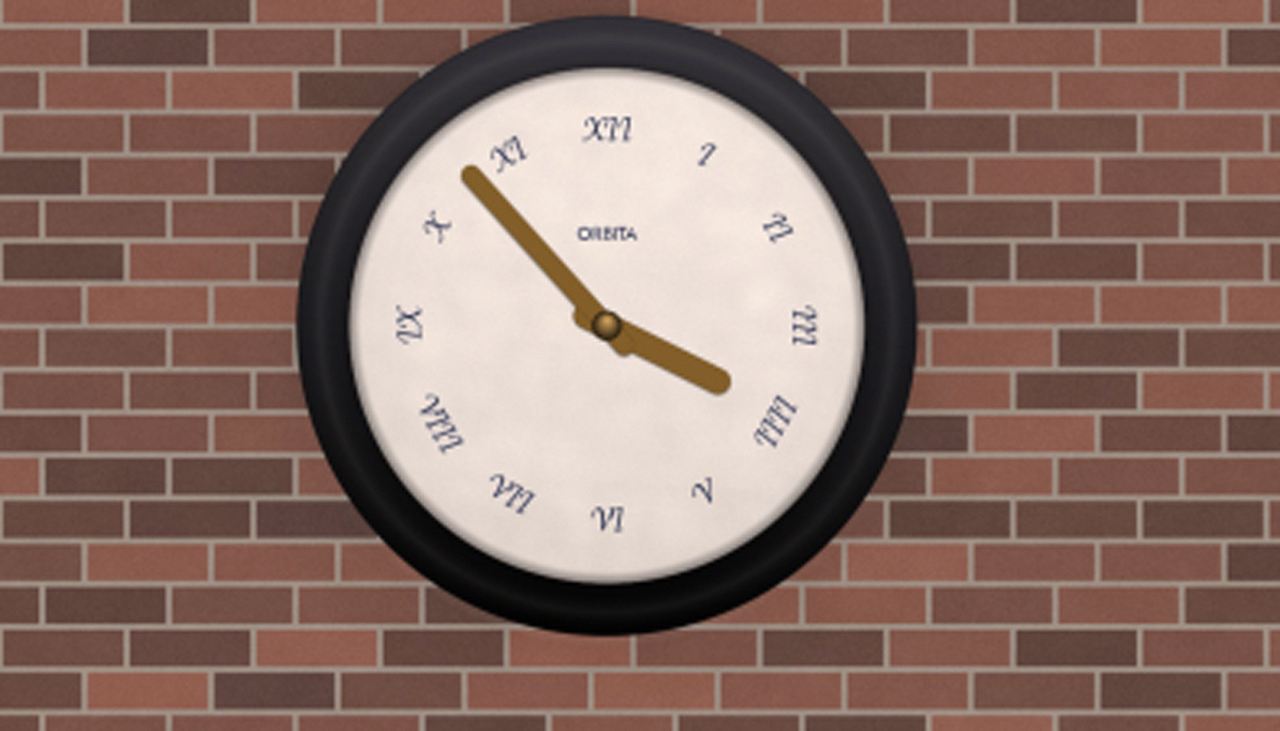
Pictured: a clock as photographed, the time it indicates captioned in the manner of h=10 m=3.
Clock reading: h=3 m=53
